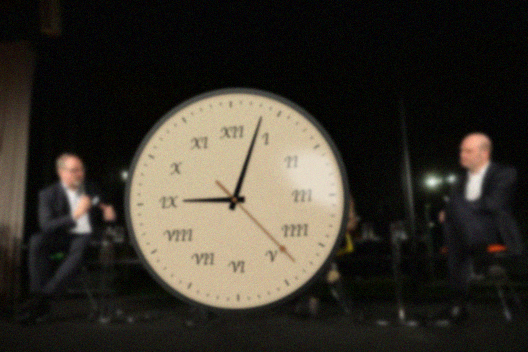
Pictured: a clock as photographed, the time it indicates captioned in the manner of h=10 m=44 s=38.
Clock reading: h=9 m=3 s=23
